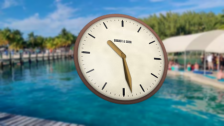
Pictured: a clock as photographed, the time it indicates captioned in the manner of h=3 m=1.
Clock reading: h=10 m=28
